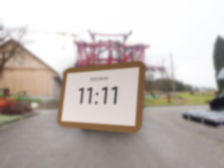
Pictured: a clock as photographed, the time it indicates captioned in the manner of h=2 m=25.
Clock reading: h=11 m=11
